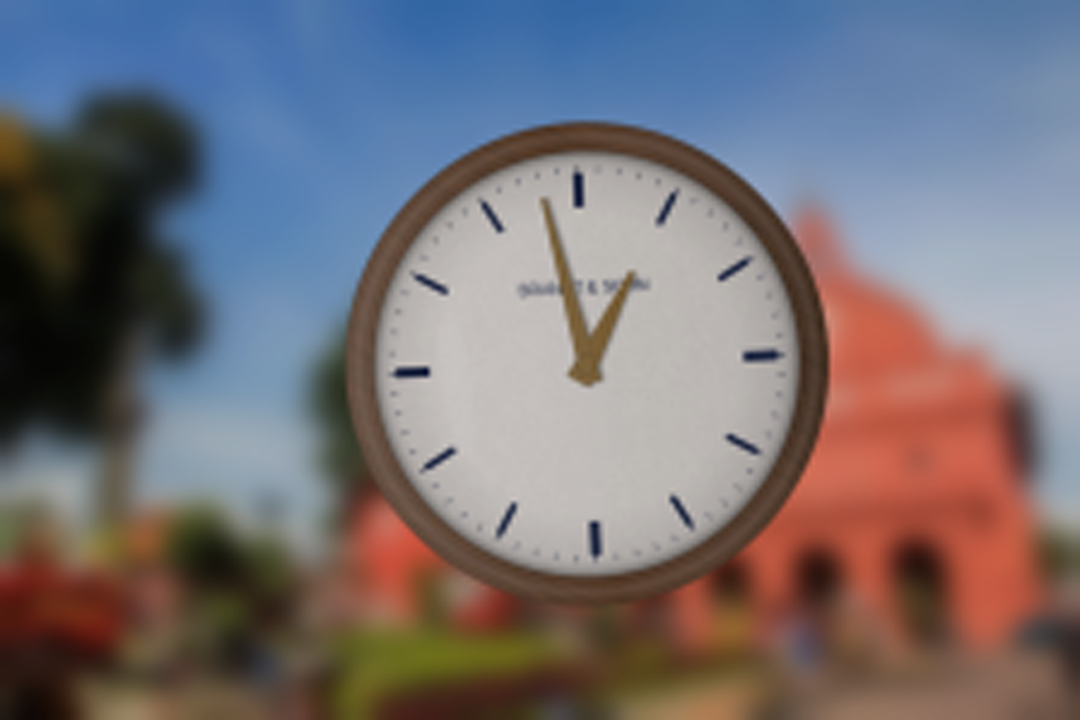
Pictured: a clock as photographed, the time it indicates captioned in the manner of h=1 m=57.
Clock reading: h=12 m=58
